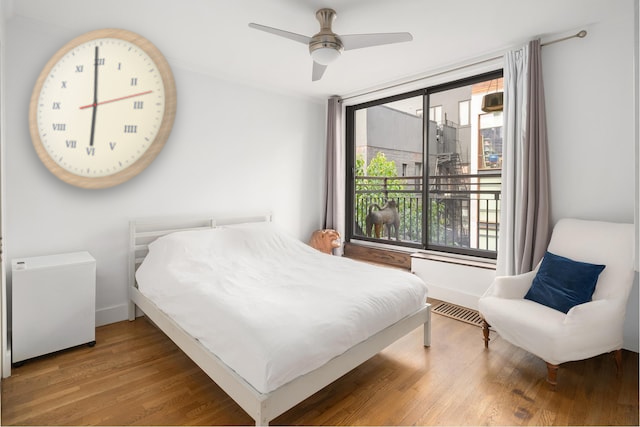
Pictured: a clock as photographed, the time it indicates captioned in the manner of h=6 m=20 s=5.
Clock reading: h=5 m=59 s=13
